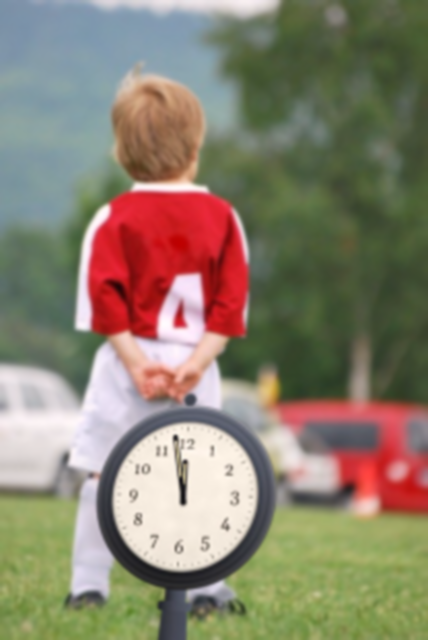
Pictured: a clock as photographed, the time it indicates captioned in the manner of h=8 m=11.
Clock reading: h=11 m=58
